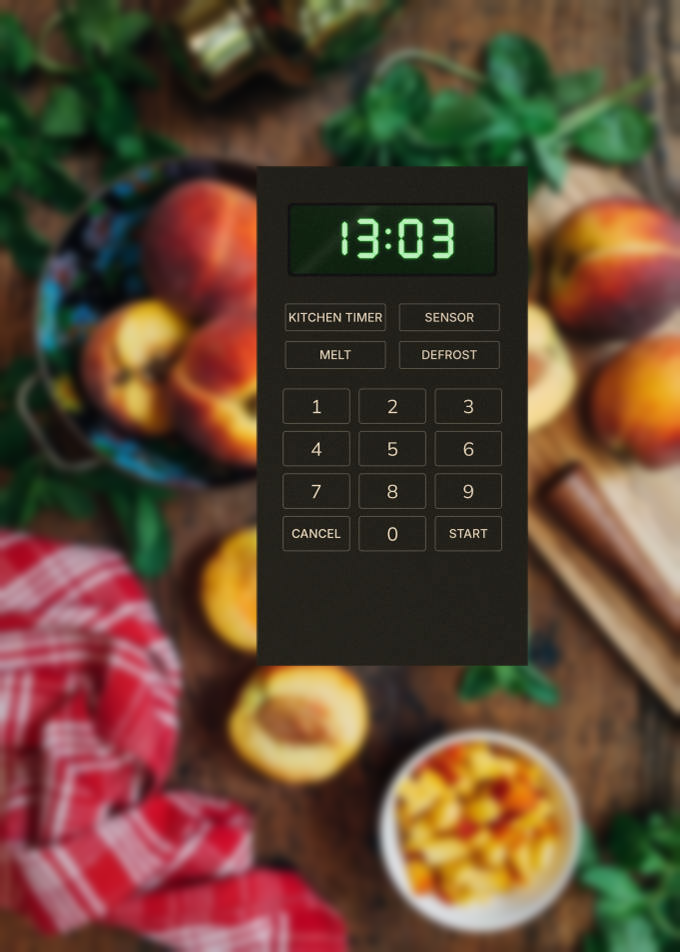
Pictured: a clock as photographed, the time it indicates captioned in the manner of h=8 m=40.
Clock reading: h=13 m=3
